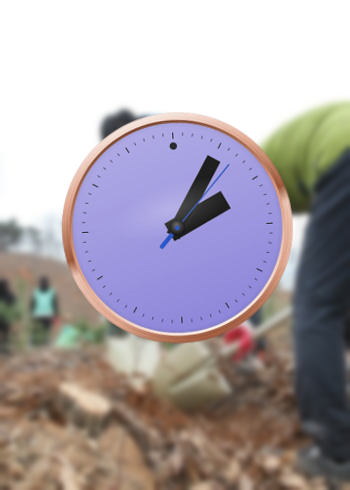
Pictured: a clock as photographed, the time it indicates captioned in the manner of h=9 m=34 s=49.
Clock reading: h=2 m=5 s=7
